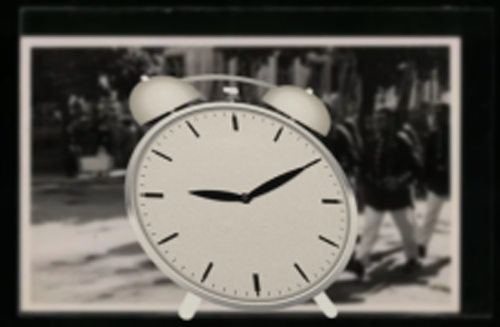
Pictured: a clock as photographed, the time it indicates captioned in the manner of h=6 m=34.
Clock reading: h=9 m=10
